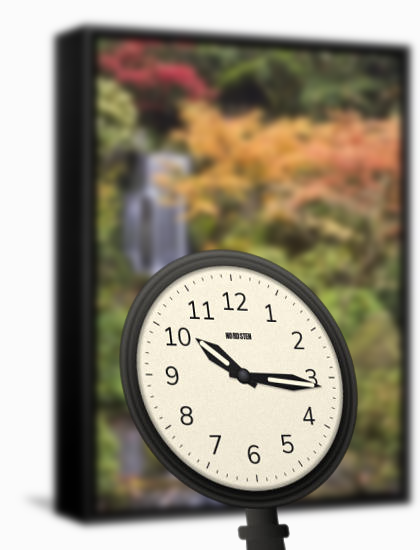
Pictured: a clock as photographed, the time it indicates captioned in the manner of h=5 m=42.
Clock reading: h=10 m=16
